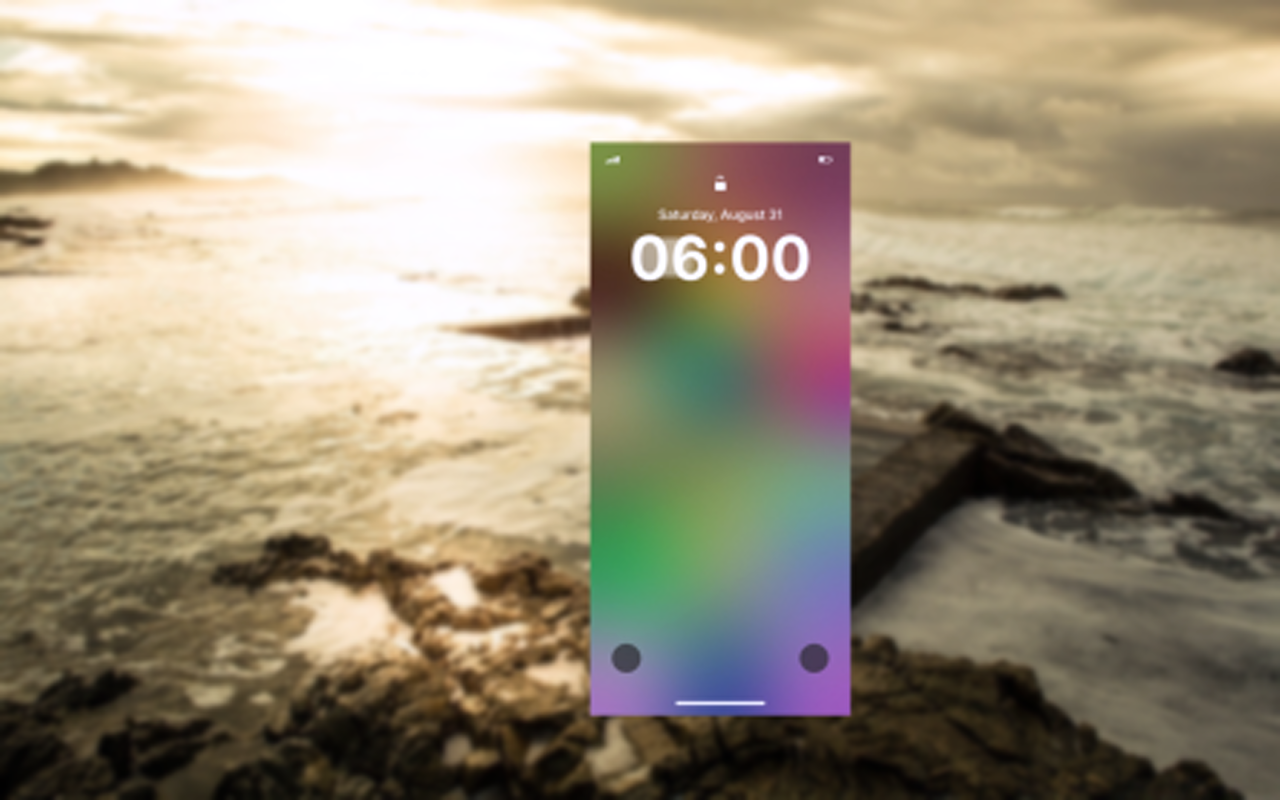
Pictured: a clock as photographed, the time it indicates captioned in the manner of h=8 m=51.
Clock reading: h=6 m=0
